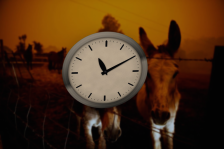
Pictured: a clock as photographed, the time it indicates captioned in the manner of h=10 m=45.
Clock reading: h=11 m=10
